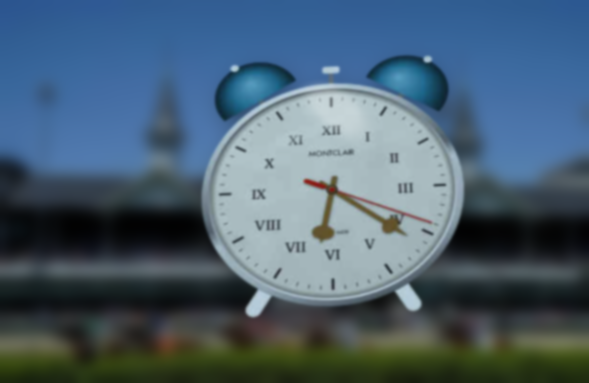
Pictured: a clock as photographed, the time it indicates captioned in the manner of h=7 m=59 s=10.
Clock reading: h=6 m=21 s=19
